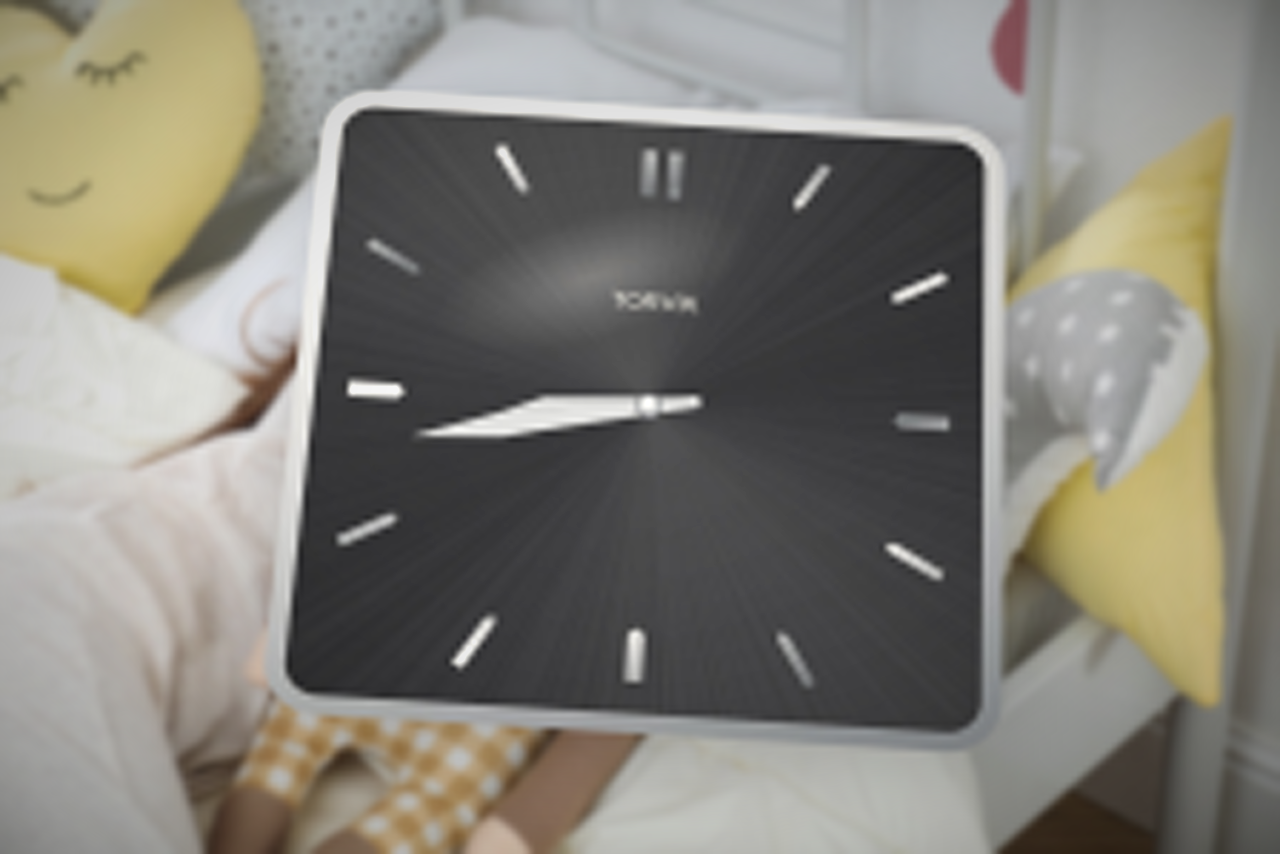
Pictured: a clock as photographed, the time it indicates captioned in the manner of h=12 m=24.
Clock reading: h=8 m=43
